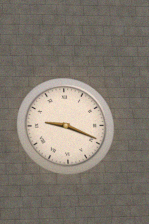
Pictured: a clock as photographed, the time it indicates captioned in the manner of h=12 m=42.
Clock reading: h=9 m=19
